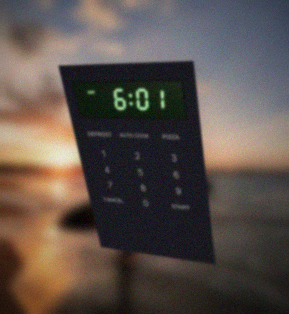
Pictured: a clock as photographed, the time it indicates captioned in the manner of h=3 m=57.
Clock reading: h=6 m=1
